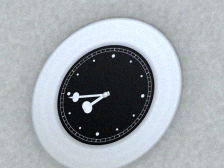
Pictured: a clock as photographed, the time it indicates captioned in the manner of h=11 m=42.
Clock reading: h=7 m=44
